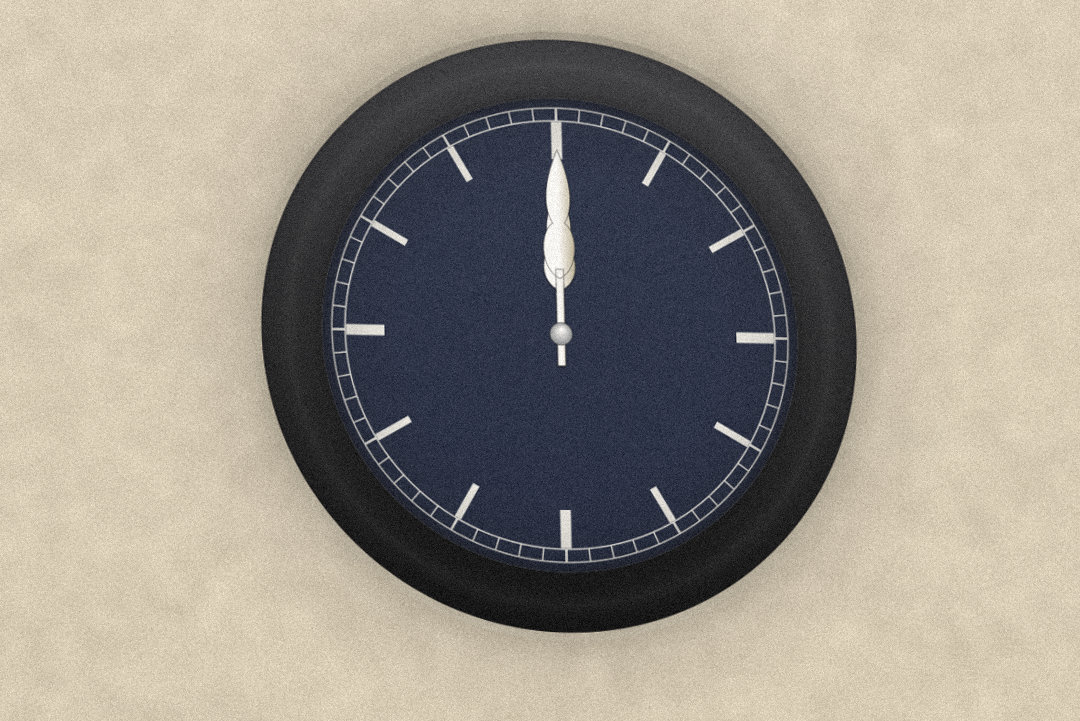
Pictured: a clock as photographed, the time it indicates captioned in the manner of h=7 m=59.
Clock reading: h=12 m=0
